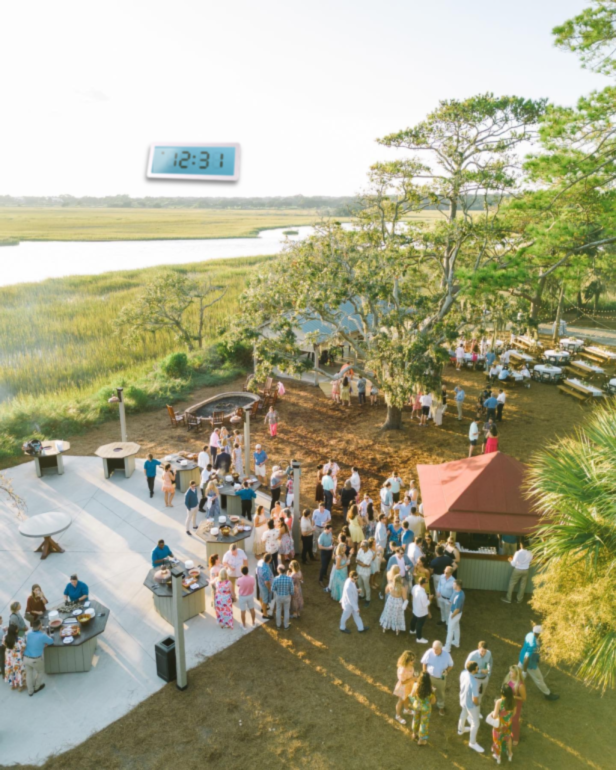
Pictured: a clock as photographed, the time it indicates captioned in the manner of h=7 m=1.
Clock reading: h=12 m=31
